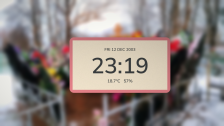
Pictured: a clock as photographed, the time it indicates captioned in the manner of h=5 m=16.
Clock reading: h=23 m=19
